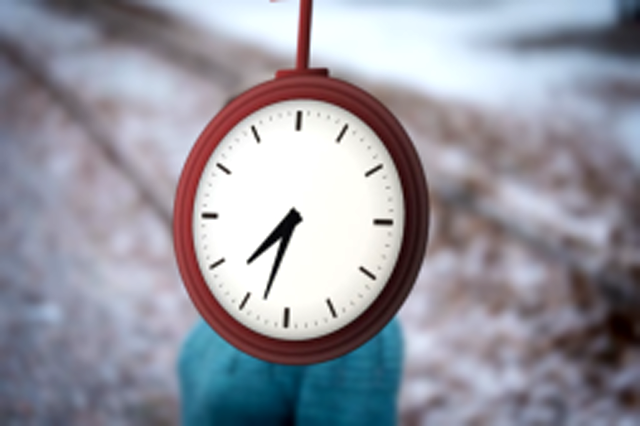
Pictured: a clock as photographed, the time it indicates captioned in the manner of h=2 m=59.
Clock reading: h=7 m=33
